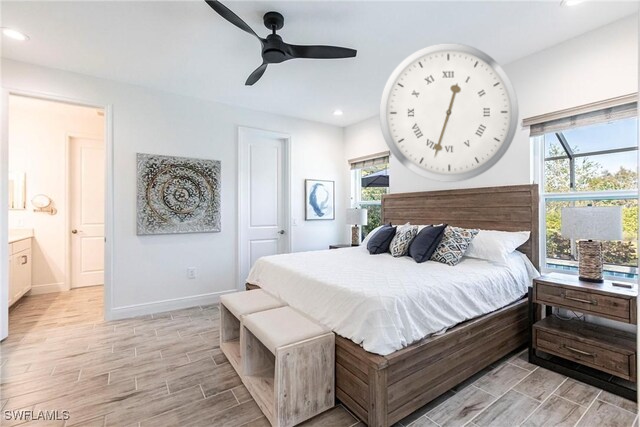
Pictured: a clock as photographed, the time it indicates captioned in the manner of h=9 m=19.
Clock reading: h=12 m=33
